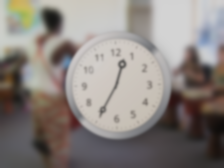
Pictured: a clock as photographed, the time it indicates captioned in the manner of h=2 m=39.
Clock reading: h=12 m=35
